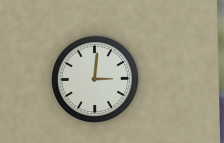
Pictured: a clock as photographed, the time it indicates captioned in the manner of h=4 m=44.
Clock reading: h=3 m=1
